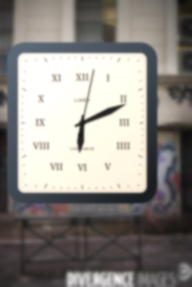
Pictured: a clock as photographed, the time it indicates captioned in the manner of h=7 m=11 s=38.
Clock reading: h=6 m=11 s=2
